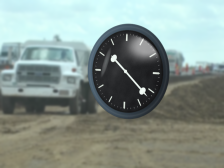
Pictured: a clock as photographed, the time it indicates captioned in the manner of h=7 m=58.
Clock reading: h=10 m=22
